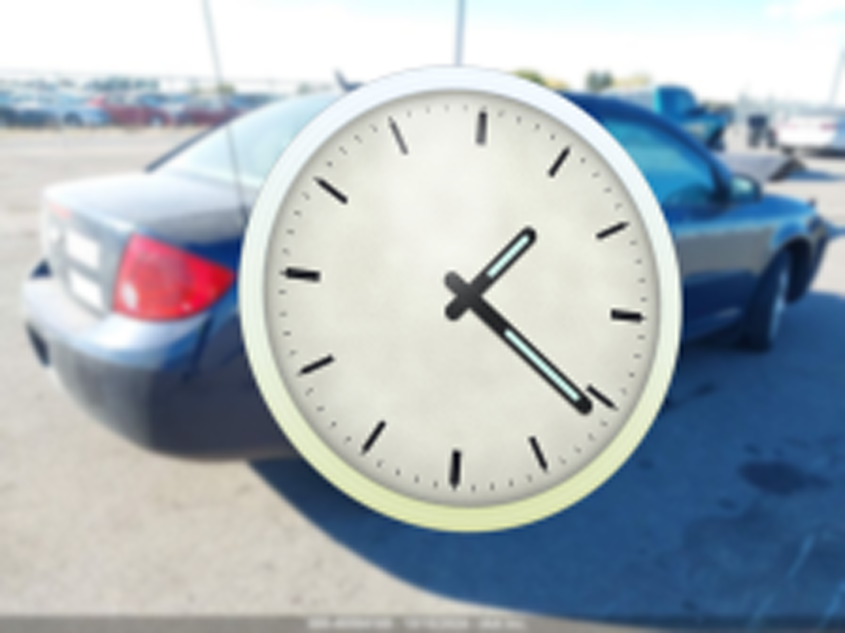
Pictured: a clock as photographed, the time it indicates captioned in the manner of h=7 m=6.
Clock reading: h=1 m=21
